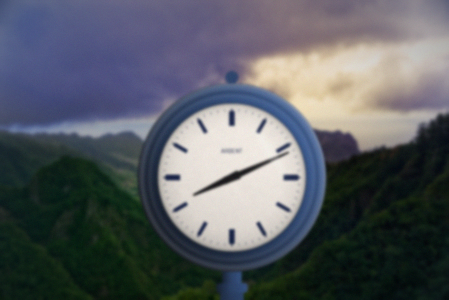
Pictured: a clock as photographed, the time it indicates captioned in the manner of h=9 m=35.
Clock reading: h=8 m=11
